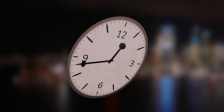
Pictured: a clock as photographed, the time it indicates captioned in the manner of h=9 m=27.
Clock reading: h=12 m=43
